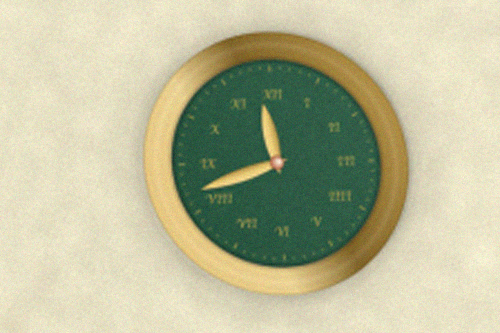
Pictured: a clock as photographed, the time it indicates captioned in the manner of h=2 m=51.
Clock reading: h=11 m=42
